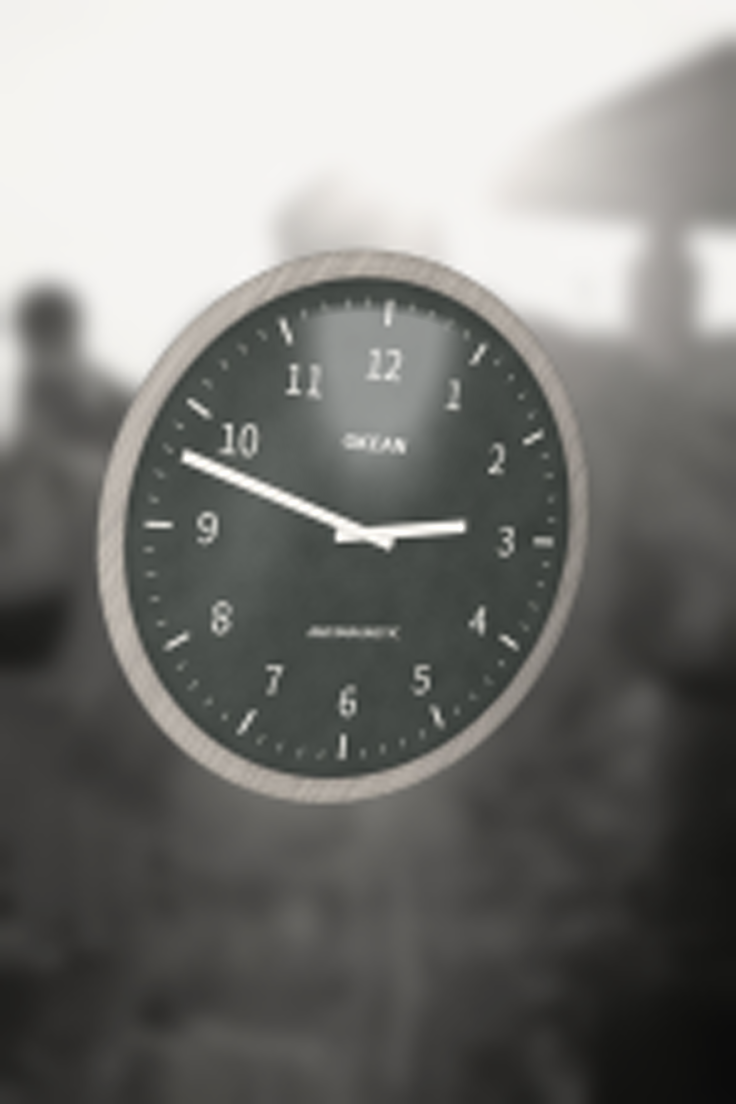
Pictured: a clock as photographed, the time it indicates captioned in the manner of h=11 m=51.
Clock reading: h=2 m=48
